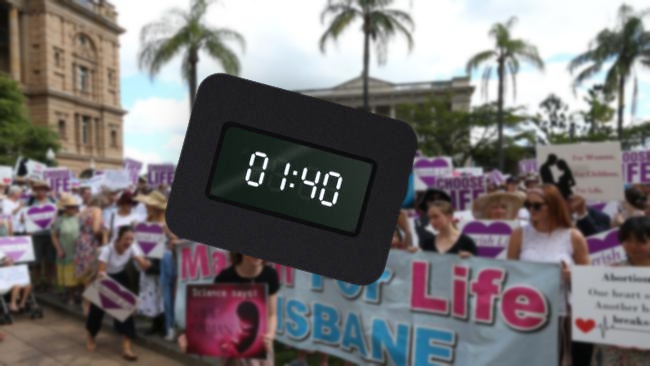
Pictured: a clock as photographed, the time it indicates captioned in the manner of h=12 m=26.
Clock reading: h=1 m=40
